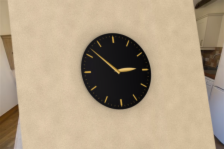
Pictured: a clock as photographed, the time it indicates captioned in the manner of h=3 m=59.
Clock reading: h=2 m=52
